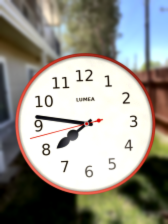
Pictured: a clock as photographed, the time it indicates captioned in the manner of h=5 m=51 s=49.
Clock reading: h=7 m=46 s=43
